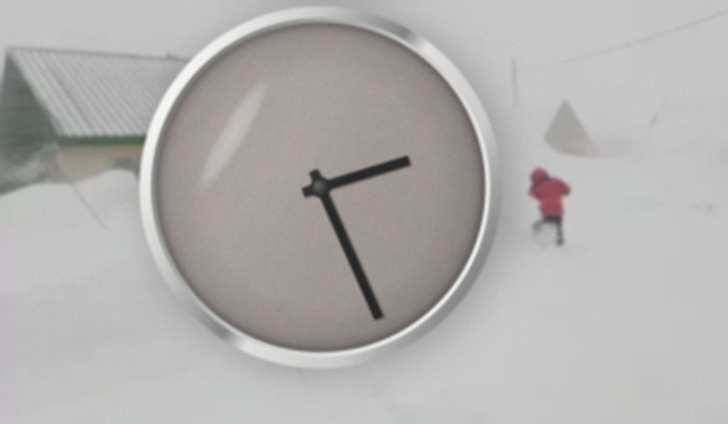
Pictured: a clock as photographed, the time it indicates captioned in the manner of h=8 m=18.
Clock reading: h=2 m=26
